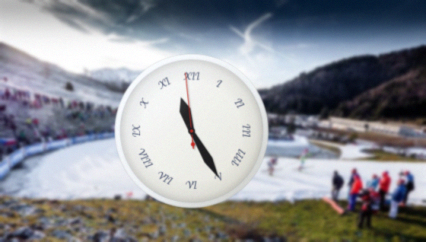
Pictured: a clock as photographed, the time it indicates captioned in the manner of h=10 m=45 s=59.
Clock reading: h=11 m=24 s=59
